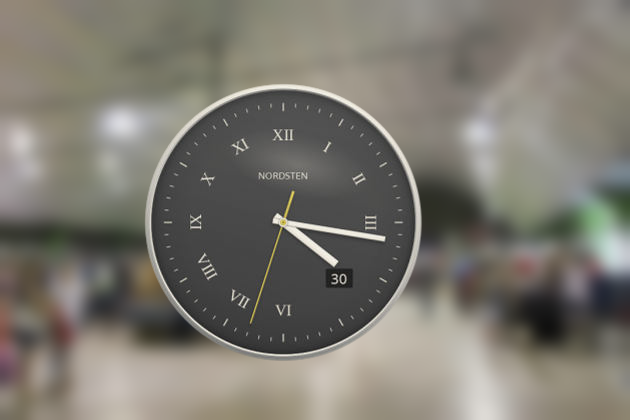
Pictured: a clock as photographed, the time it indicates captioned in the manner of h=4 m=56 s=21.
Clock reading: h=4 m=16 s=33
